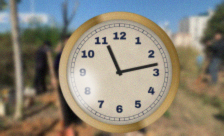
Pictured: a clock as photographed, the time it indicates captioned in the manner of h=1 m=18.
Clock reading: h=11 m=13
